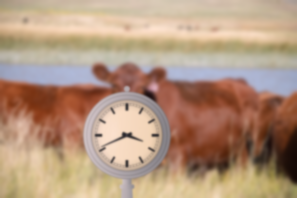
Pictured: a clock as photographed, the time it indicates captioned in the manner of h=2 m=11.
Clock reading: h=3 m=41
